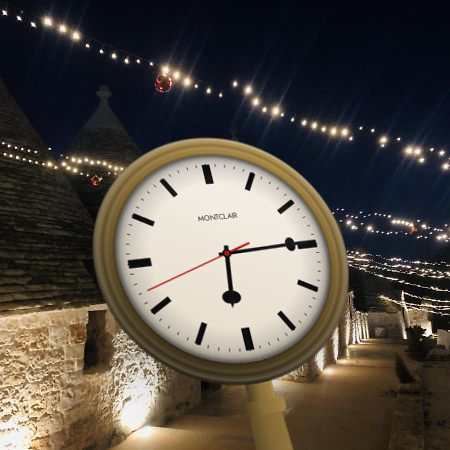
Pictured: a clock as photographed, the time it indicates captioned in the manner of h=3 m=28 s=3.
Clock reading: h=6 m=14 s=42
